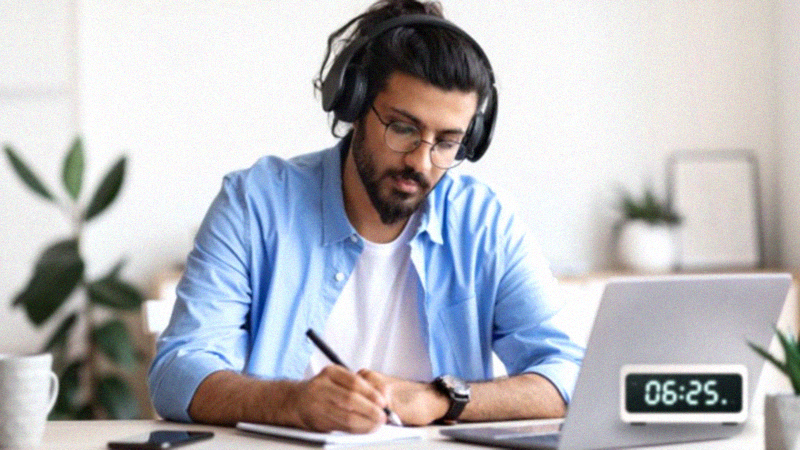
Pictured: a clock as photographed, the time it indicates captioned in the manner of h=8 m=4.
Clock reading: h=6 m=25
